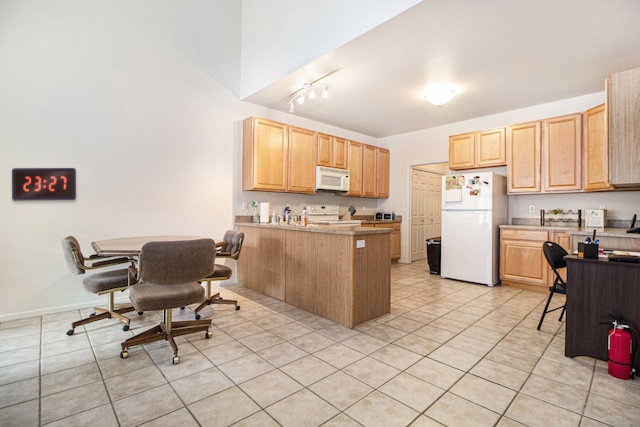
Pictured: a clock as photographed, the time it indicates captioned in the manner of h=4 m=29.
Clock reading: h=23 m=27
